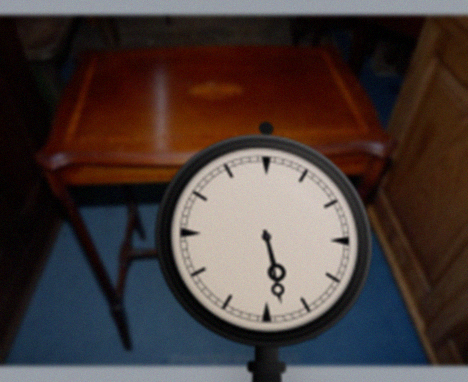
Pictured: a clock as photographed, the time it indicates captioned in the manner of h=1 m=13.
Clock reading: h=5 m=28
